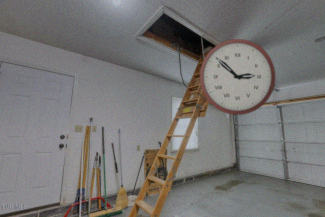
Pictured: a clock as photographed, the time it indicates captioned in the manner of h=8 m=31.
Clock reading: h=2 m=52
